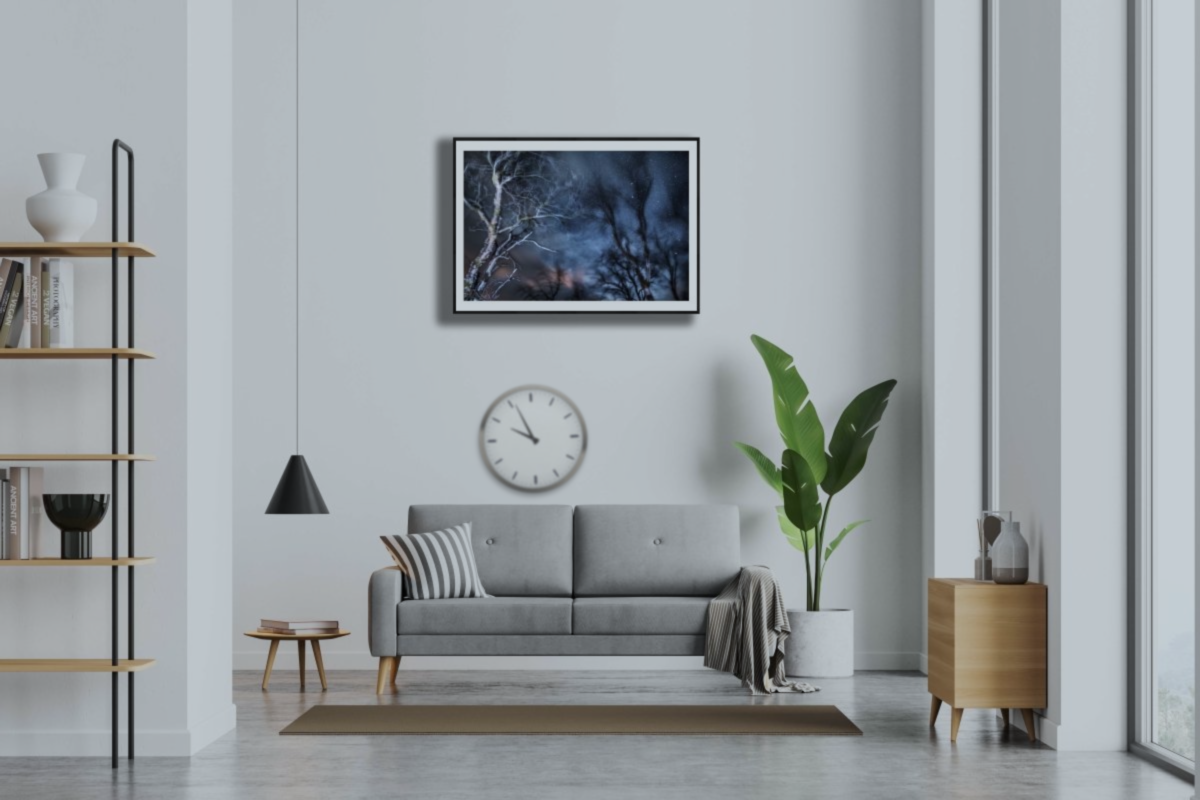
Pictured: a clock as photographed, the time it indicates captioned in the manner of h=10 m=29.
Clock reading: h=9 m=56
